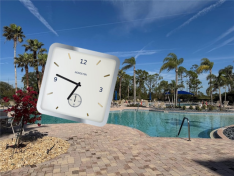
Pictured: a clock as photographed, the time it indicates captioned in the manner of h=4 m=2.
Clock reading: h=6 m=47
